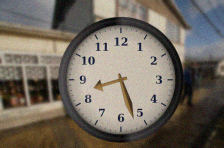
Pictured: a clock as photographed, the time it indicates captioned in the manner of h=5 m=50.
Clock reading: h=8 m=27
